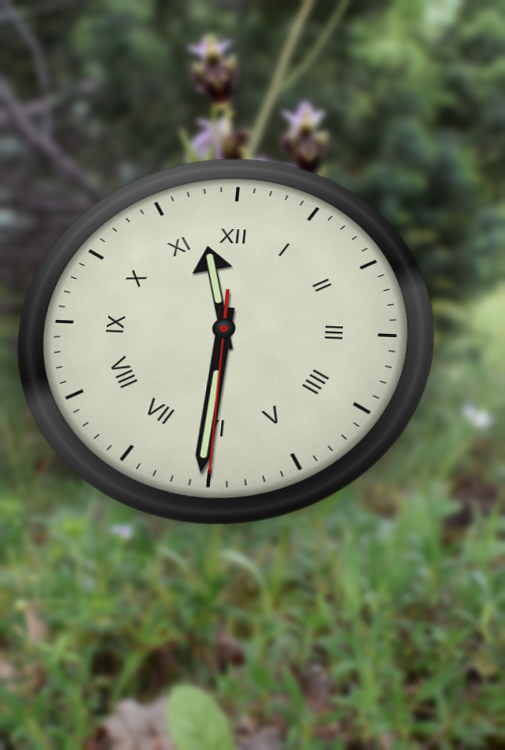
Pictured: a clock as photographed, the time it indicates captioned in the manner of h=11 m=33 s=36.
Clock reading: h=11 m=30 s=30
